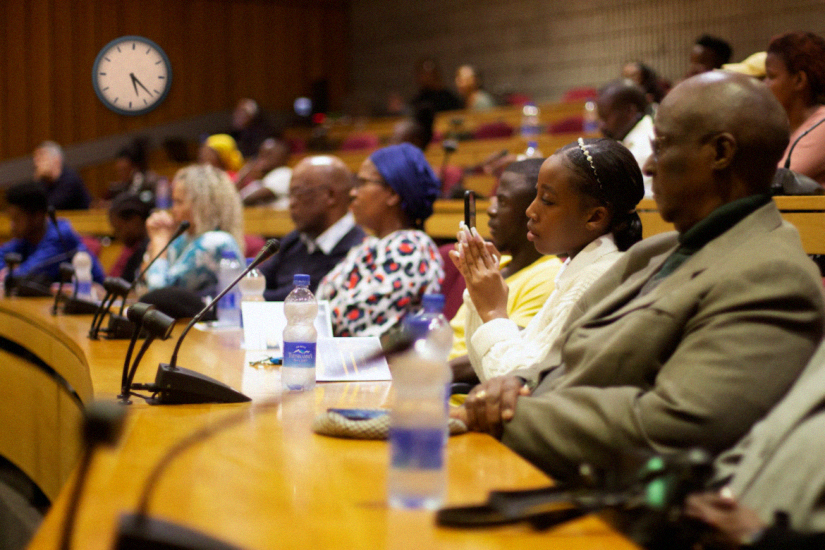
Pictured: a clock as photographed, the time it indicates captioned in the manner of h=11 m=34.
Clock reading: h=5 m=22
